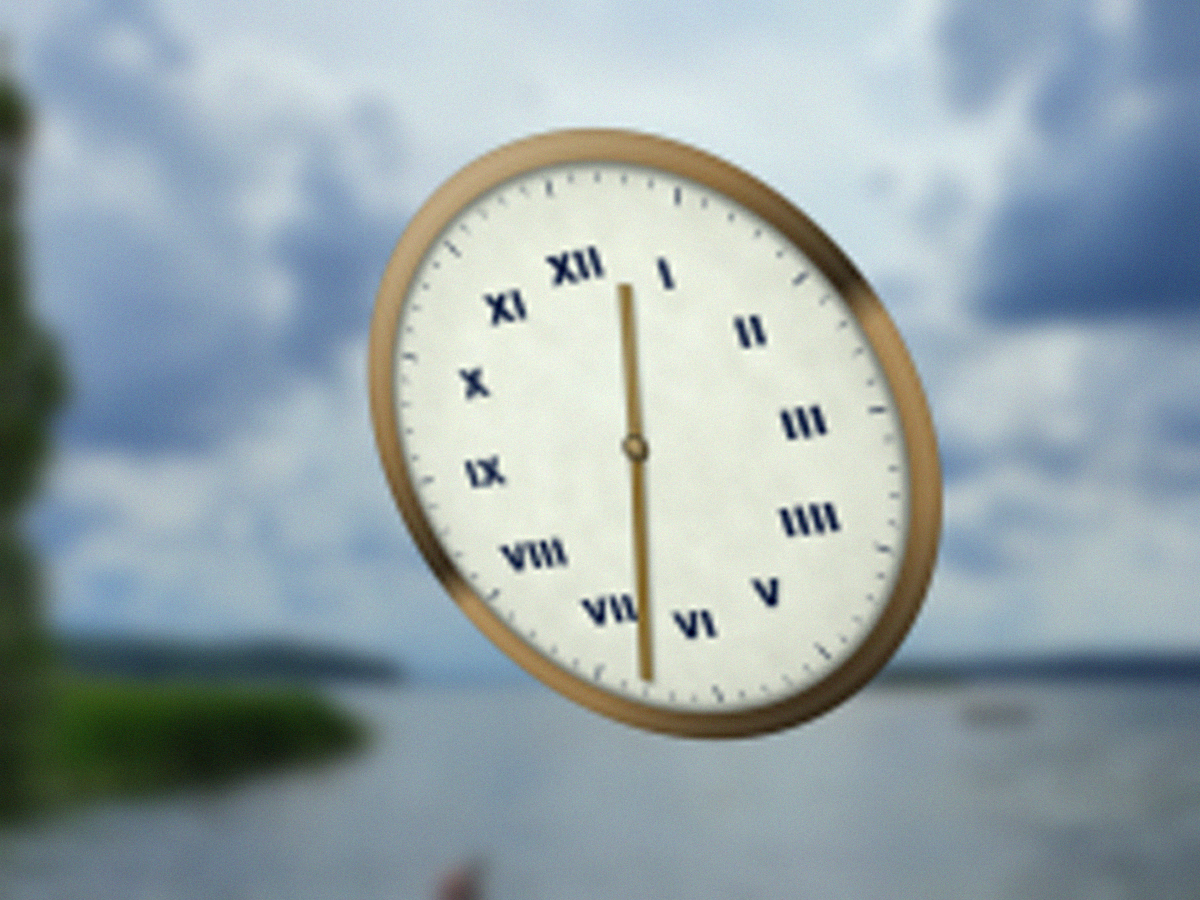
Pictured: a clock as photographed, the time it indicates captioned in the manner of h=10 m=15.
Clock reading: h=12 m=33
